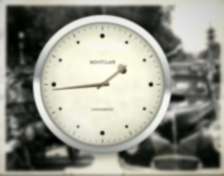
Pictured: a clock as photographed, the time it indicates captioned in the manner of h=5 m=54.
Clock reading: h=1 m=44
